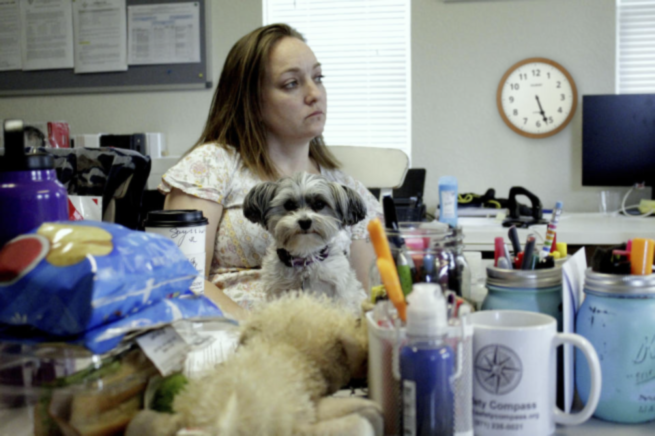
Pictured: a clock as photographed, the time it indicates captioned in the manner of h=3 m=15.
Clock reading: h=5 m=27
